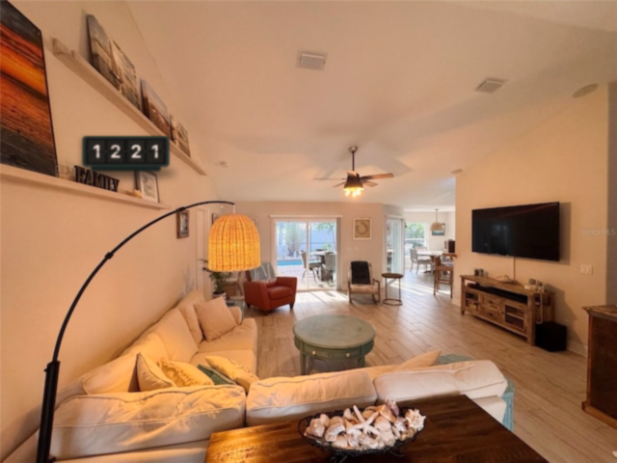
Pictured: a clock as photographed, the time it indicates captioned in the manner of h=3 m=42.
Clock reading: h=12 m=21
